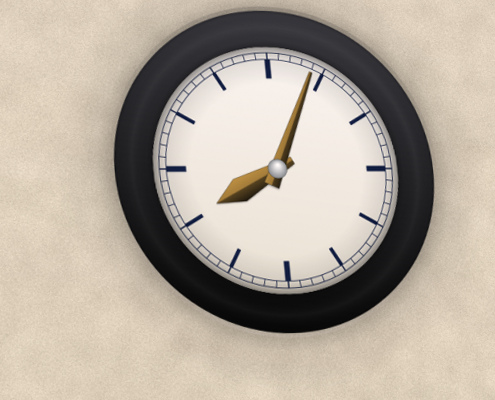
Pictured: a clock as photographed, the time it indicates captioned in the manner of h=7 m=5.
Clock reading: h=8 m=4
